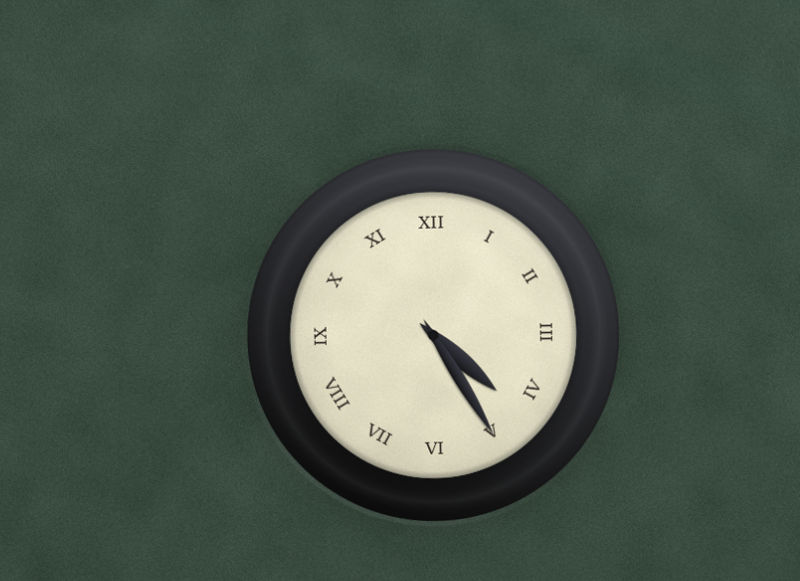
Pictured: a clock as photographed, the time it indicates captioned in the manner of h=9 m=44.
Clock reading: h=4 m=25
